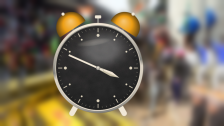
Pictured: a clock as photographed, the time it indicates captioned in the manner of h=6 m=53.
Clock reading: h=3 m=49
